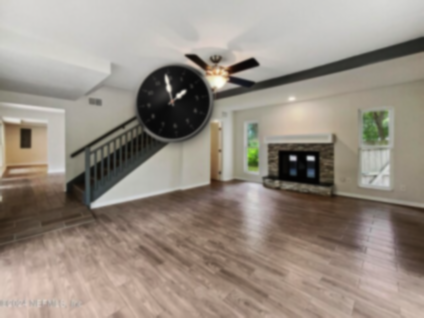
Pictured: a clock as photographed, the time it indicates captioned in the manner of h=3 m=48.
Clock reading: h=1 m=59
